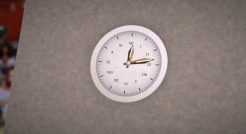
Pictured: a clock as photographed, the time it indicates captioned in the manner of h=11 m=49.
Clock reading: h=12 m=13
